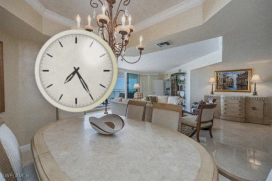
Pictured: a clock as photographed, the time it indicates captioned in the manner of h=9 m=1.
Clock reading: h=7 m=25
